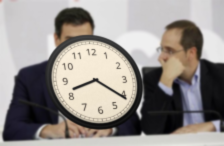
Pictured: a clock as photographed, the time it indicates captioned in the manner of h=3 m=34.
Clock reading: h=8 m=21
